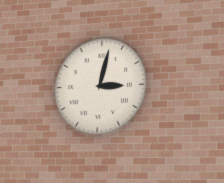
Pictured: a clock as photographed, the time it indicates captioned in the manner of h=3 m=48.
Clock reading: h=3 m=2
